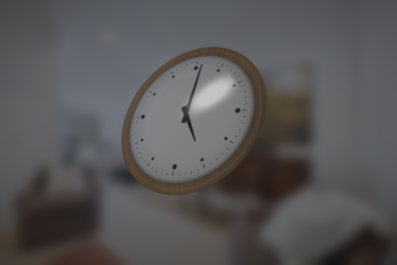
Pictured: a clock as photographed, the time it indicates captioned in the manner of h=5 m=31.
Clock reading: h=5 m=1
